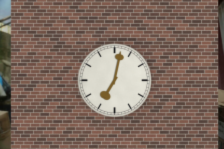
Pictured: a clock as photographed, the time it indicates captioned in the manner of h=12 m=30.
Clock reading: h=7 m=2
